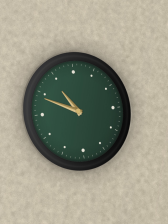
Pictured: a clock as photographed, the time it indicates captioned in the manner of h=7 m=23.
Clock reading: h=10 m=49
